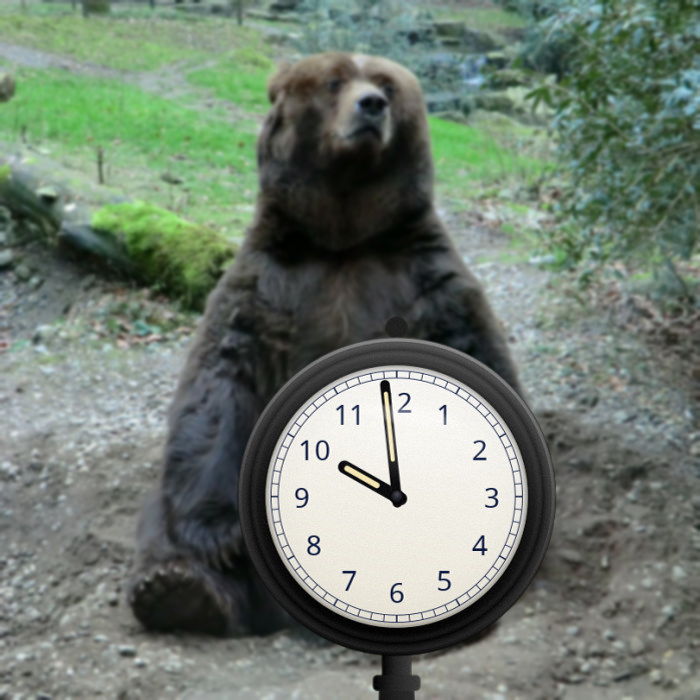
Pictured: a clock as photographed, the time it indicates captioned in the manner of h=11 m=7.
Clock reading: h=9 m=59
